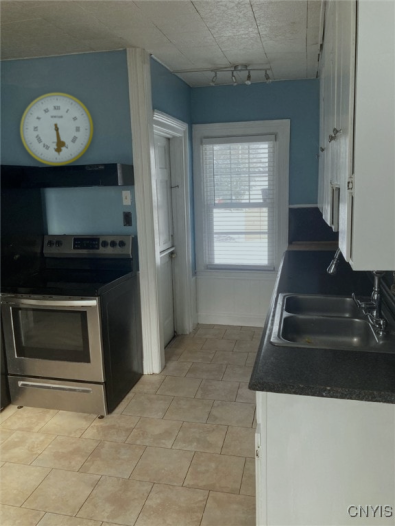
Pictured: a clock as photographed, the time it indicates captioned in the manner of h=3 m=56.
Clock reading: h=5 m=29
